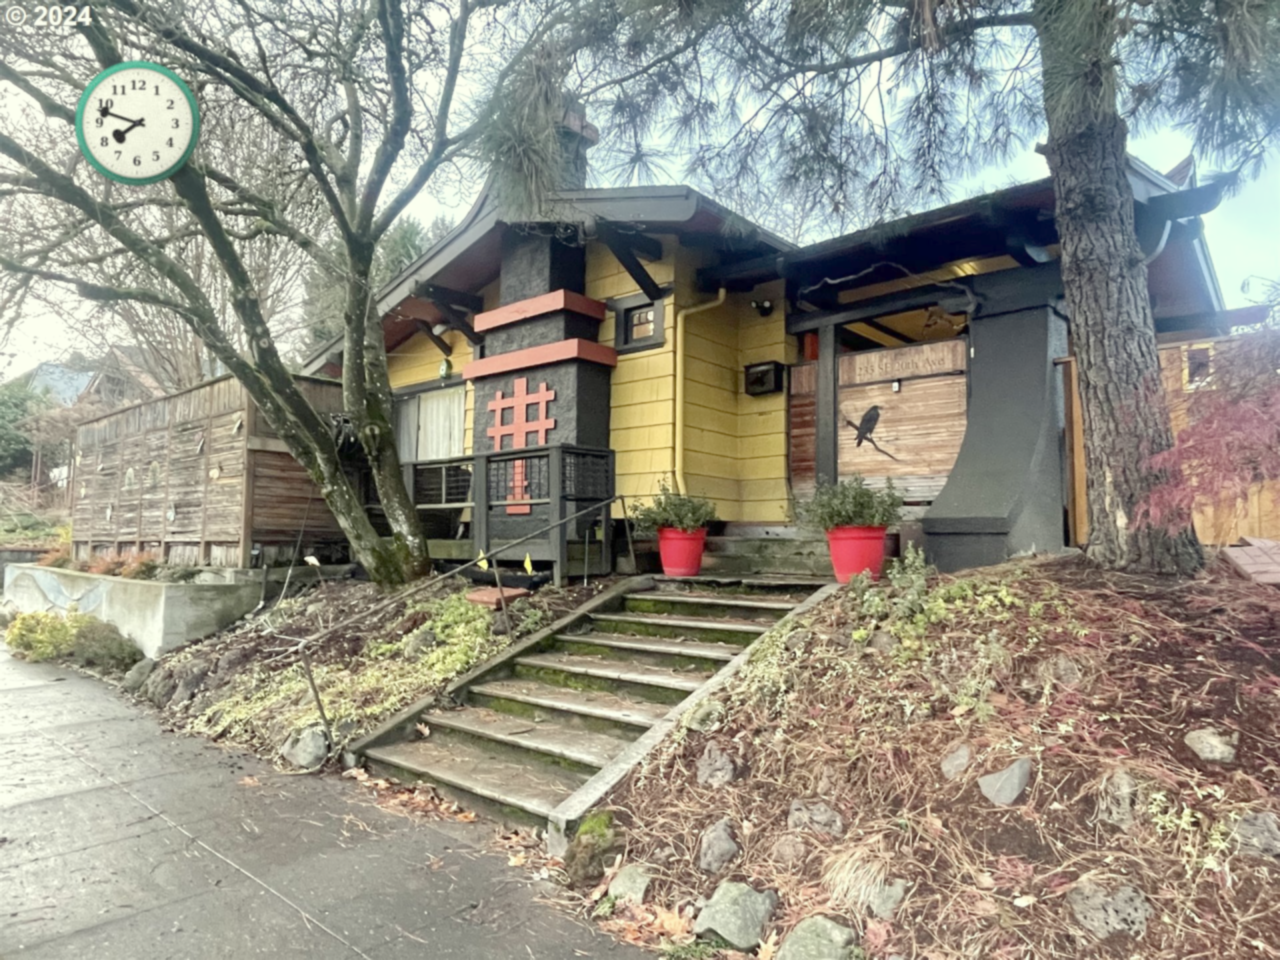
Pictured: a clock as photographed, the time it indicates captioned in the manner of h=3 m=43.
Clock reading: h=7 m=48
